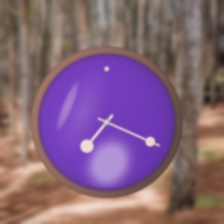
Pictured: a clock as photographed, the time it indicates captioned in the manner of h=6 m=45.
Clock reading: h=7 m=19
